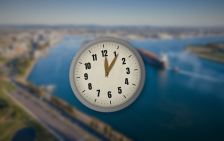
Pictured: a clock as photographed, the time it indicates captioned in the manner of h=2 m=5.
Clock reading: h=12 m=6
